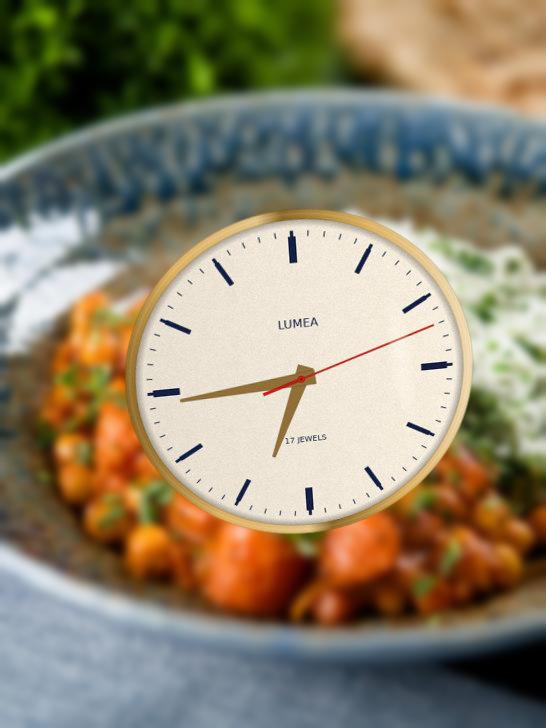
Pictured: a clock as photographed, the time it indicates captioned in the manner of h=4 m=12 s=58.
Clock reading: h=6 m=44 s=12
